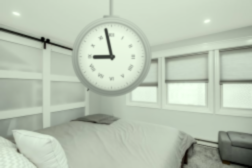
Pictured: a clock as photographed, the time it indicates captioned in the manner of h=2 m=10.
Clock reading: h=8 m=58
